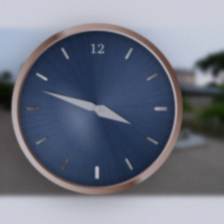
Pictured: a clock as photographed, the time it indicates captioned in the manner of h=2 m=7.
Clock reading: h=3 m=48
